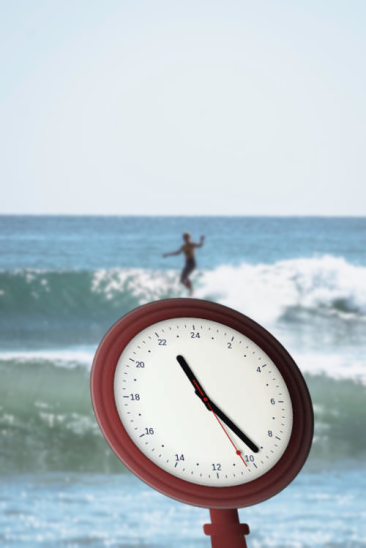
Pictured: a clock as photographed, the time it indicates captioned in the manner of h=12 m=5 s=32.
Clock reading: h=22 m=23 s=26
